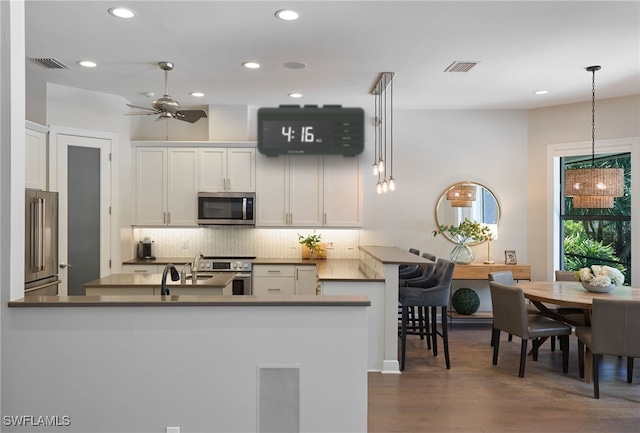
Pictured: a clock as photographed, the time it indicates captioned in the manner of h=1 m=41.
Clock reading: h=4 m=16
